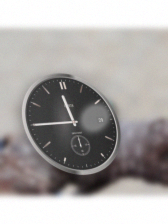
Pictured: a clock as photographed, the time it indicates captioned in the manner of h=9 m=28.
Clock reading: h=11 m=45
